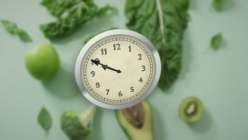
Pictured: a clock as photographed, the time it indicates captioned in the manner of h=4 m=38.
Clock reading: h=9 m=50
